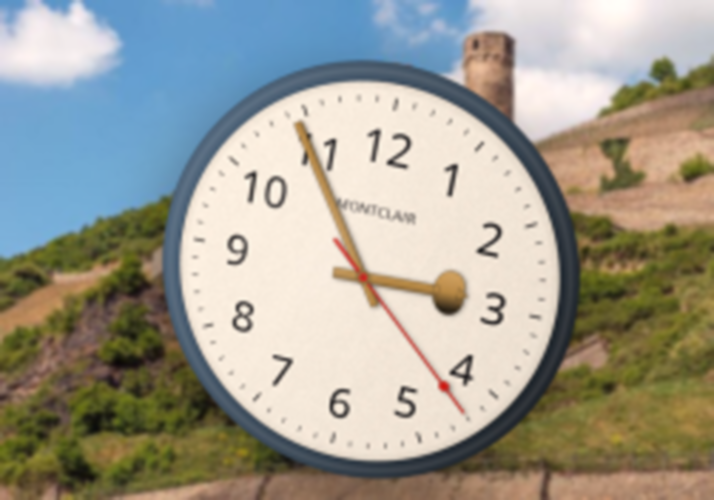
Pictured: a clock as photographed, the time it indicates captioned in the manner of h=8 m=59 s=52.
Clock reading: h=2 m=54 s=22
